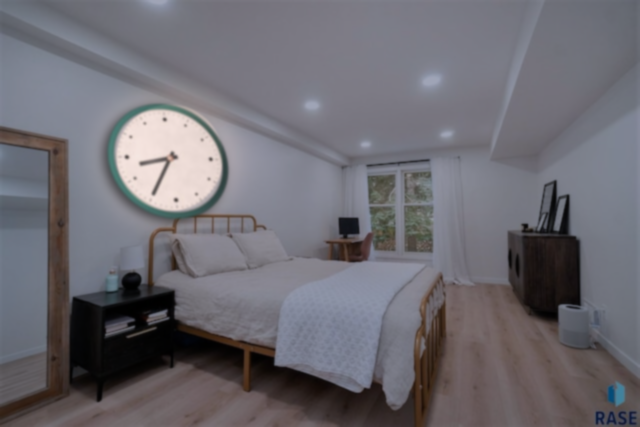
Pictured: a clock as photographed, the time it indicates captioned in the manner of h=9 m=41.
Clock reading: h=8 m=35
